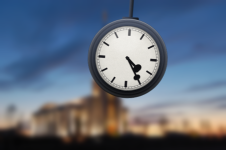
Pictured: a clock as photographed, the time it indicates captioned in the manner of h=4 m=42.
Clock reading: h=4 m=25
